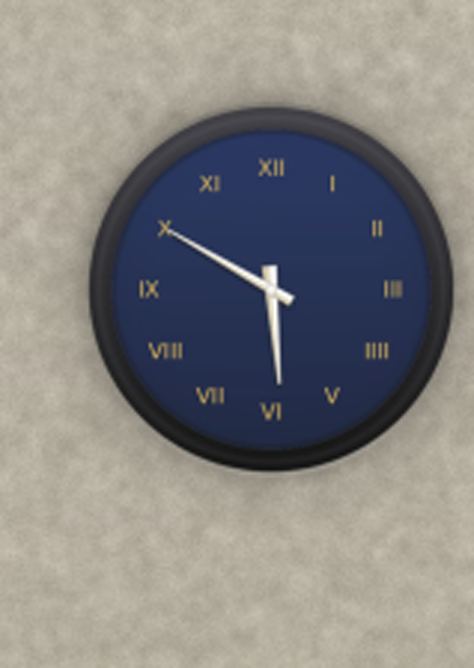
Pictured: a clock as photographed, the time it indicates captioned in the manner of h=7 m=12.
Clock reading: h=5 m=50
